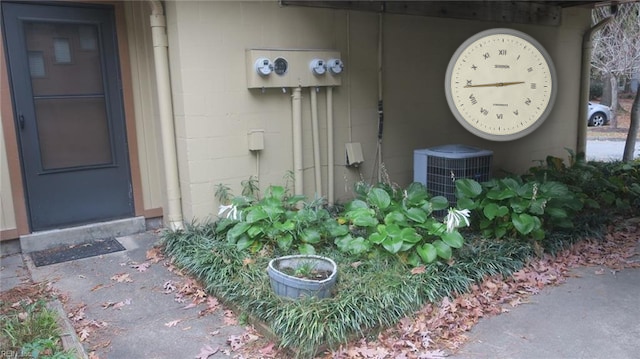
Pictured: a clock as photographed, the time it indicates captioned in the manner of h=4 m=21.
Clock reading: h=2 m=44
